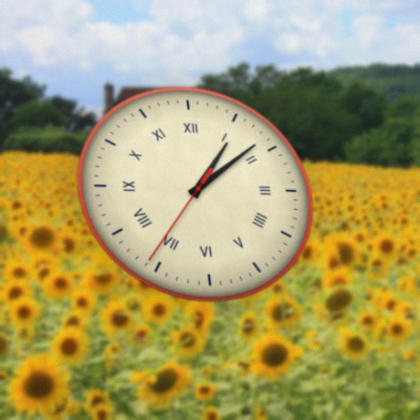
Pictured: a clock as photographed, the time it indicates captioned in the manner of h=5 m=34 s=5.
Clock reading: h=1 m=8 s=36
